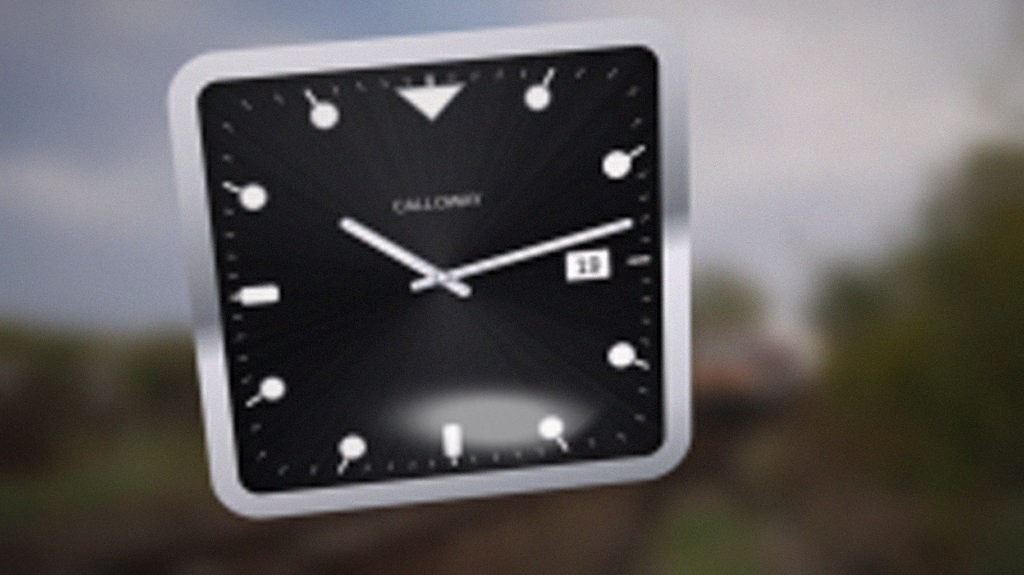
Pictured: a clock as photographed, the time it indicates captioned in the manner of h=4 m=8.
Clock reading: h=10 m=13
